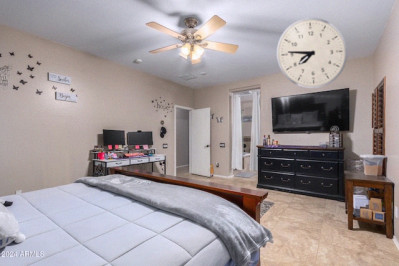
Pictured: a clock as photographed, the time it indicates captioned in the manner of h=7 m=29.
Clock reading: h=7 m=46
